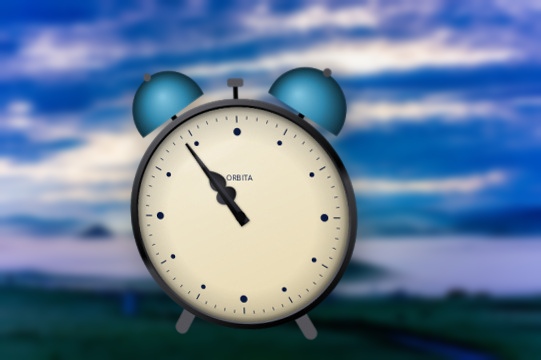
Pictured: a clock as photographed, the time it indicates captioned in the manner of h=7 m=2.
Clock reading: h=10 m=54
